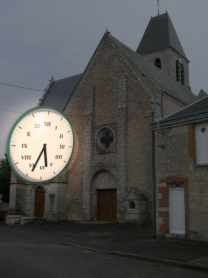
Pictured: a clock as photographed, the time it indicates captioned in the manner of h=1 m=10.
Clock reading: h=5 m=34
